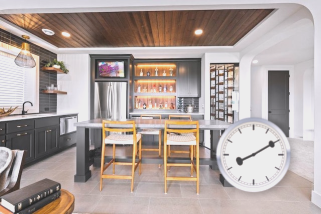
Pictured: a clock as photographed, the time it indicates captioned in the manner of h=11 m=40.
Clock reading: h=8 m=10
